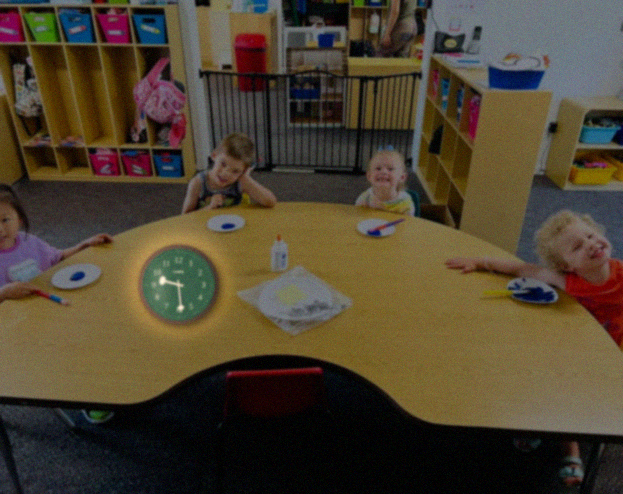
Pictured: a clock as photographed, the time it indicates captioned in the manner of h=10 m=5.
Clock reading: h=9 m=29
